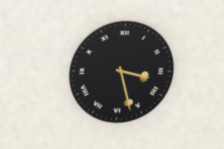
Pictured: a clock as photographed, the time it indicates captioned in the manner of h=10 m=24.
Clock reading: h=3 m=27
